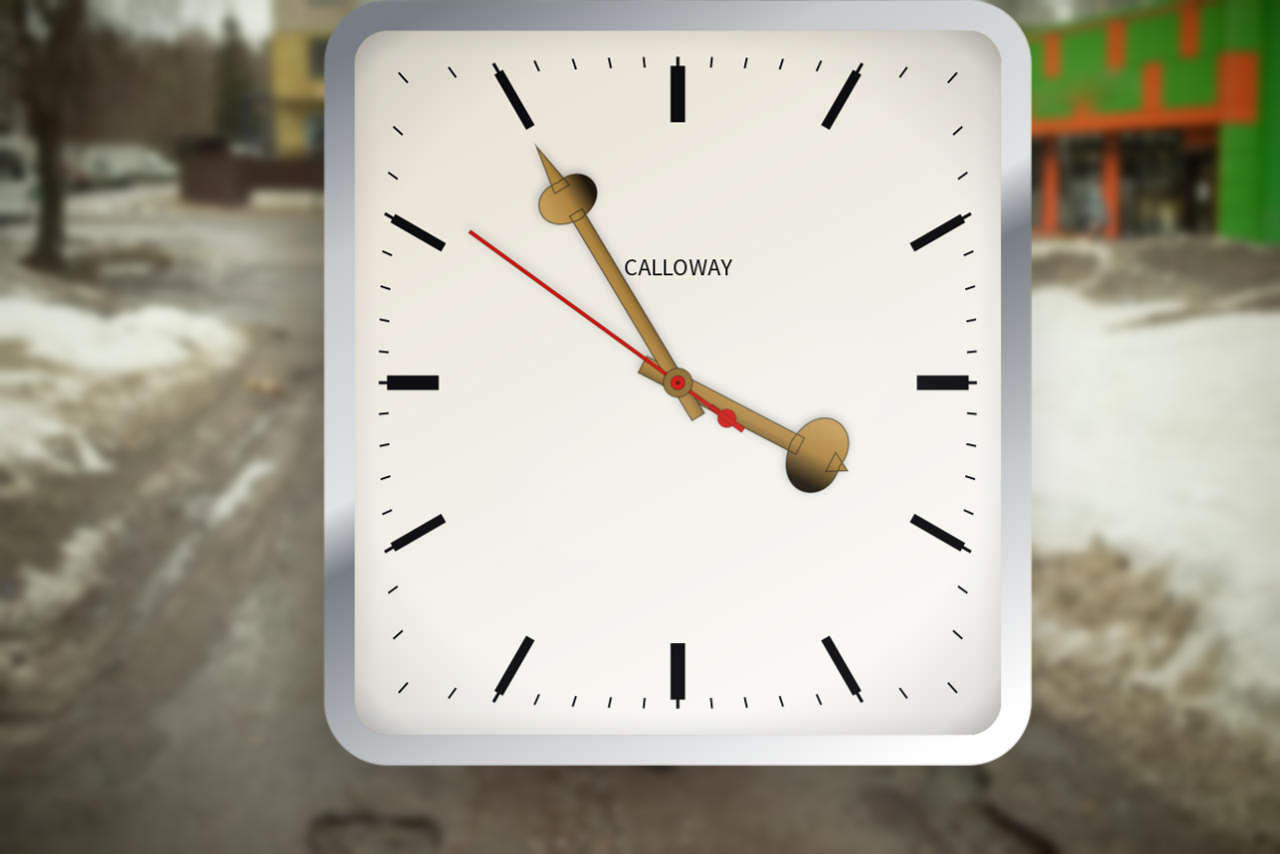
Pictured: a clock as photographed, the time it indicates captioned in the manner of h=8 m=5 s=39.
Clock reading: h=3 m=54 s=51
